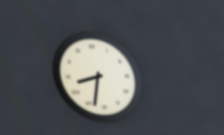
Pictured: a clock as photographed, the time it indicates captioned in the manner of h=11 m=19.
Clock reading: h=8 m=33
